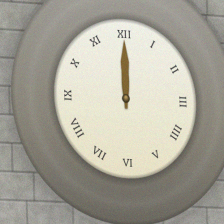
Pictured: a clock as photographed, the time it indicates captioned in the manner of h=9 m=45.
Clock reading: h=12 m=0
